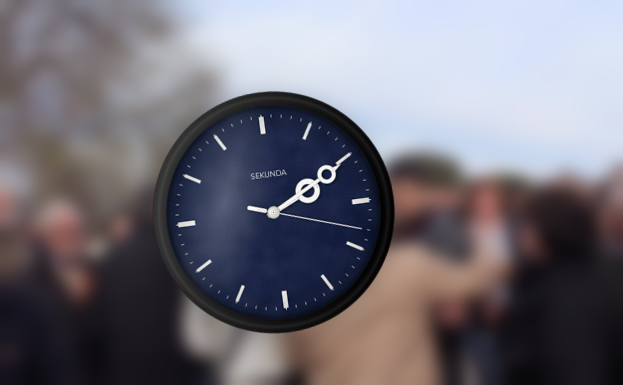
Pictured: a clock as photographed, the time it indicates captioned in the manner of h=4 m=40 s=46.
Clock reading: h=2 m=10 s=18
